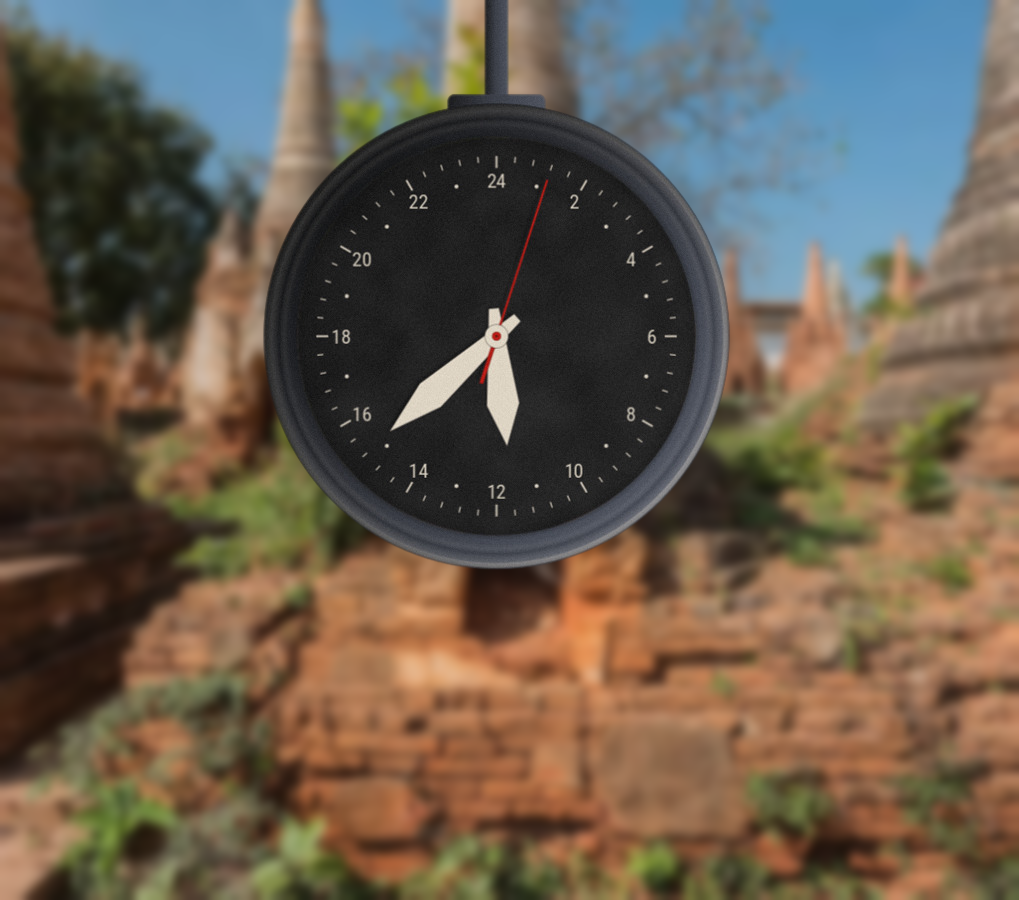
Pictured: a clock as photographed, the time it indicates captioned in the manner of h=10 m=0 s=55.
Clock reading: h=11 m=38 s=3
